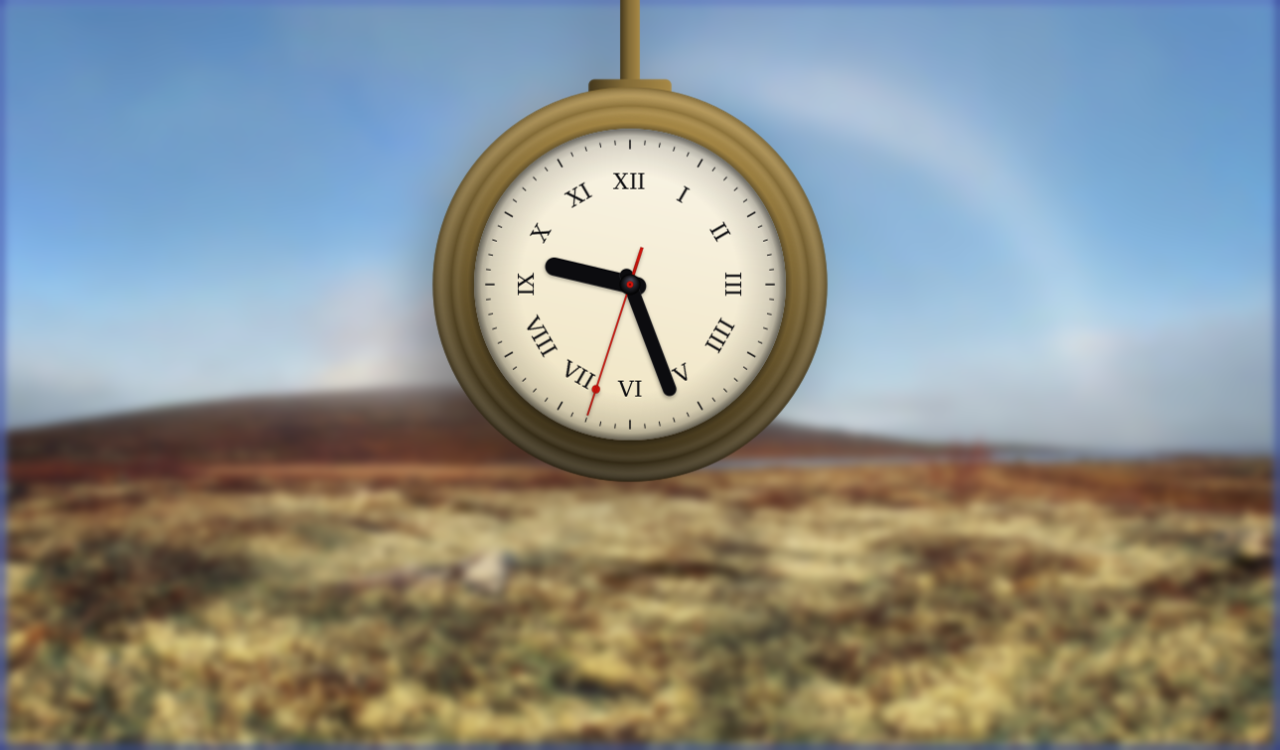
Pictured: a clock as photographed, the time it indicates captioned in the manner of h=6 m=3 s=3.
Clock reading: h=9 m=26 s=33
